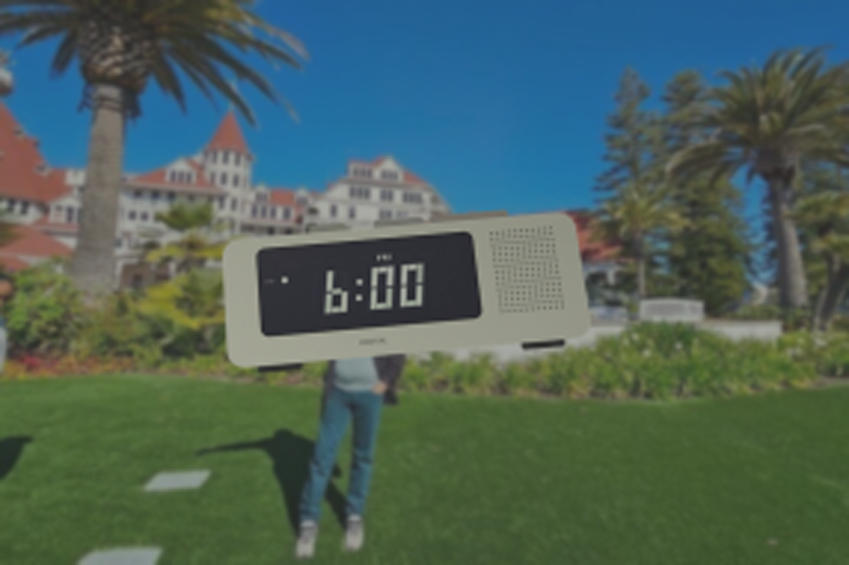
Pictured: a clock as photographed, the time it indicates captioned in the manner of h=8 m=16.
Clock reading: h=6 m=0
